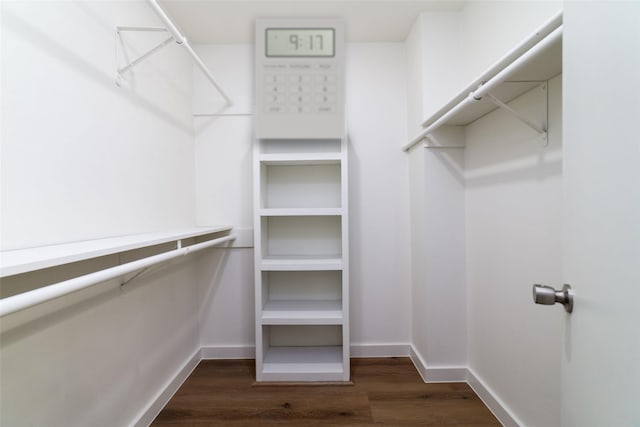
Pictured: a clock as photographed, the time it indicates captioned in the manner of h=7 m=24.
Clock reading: h=9 m=17
